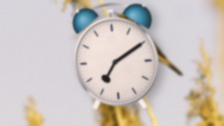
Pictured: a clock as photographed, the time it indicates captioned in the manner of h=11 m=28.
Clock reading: h=7 m=10
